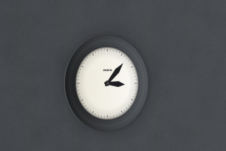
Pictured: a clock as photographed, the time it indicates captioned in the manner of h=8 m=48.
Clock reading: h=3 m=7
